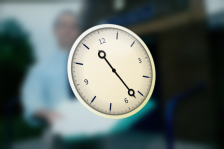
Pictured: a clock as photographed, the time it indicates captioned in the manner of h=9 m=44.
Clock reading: h=11 m=27
